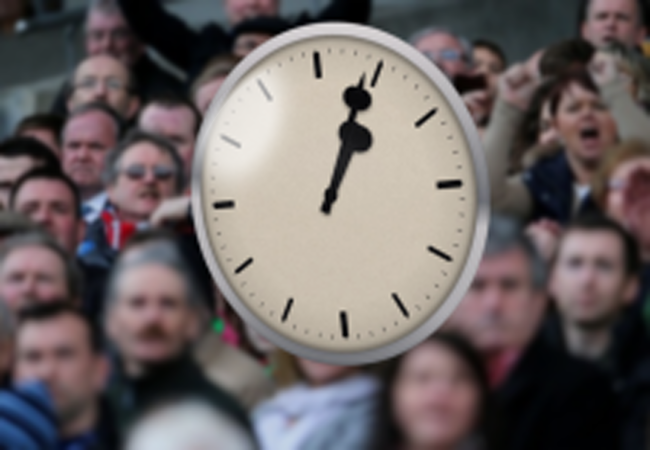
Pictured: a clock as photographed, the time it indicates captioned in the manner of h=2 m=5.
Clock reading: h=1 m=4
